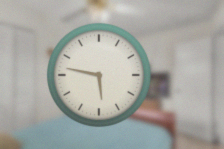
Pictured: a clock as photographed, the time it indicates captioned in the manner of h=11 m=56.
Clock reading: h=5 m=47
